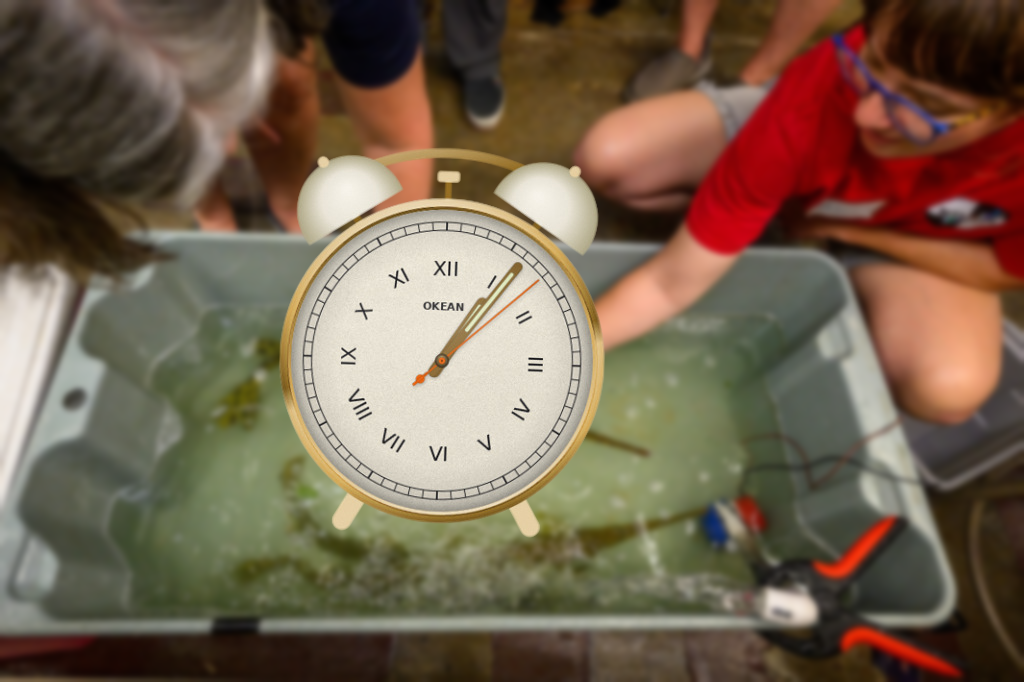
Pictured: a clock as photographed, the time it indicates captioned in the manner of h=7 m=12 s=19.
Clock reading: h=1 m=6 s=8
